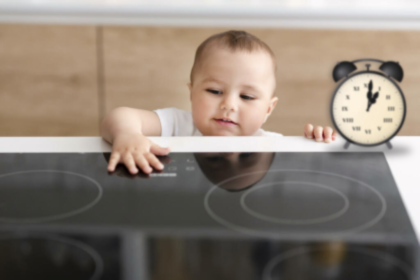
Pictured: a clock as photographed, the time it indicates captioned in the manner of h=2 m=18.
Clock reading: h=1 m=1
